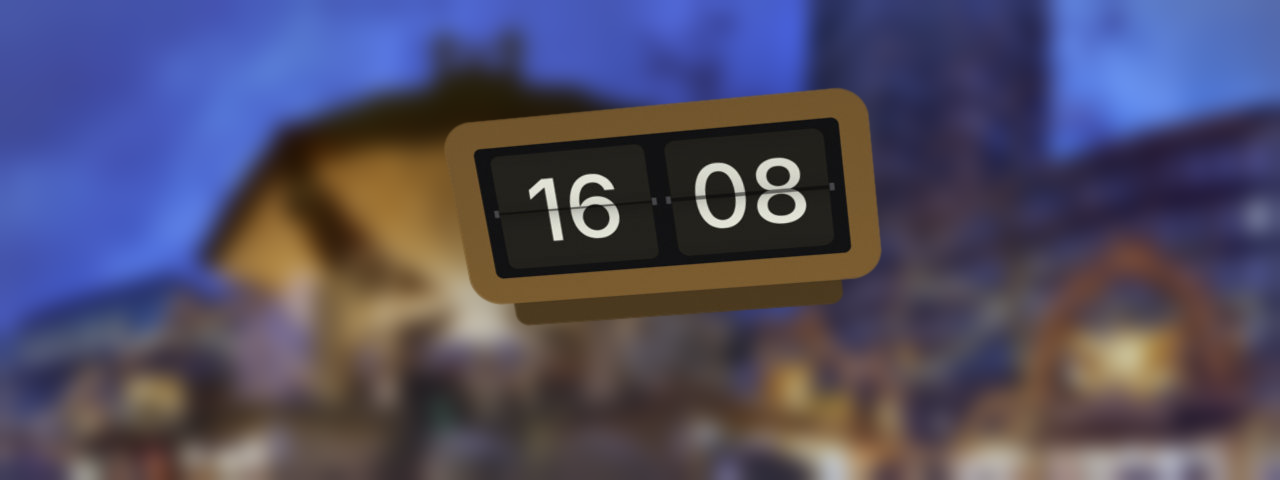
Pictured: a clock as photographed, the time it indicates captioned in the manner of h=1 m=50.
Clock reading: h=16 m=8
